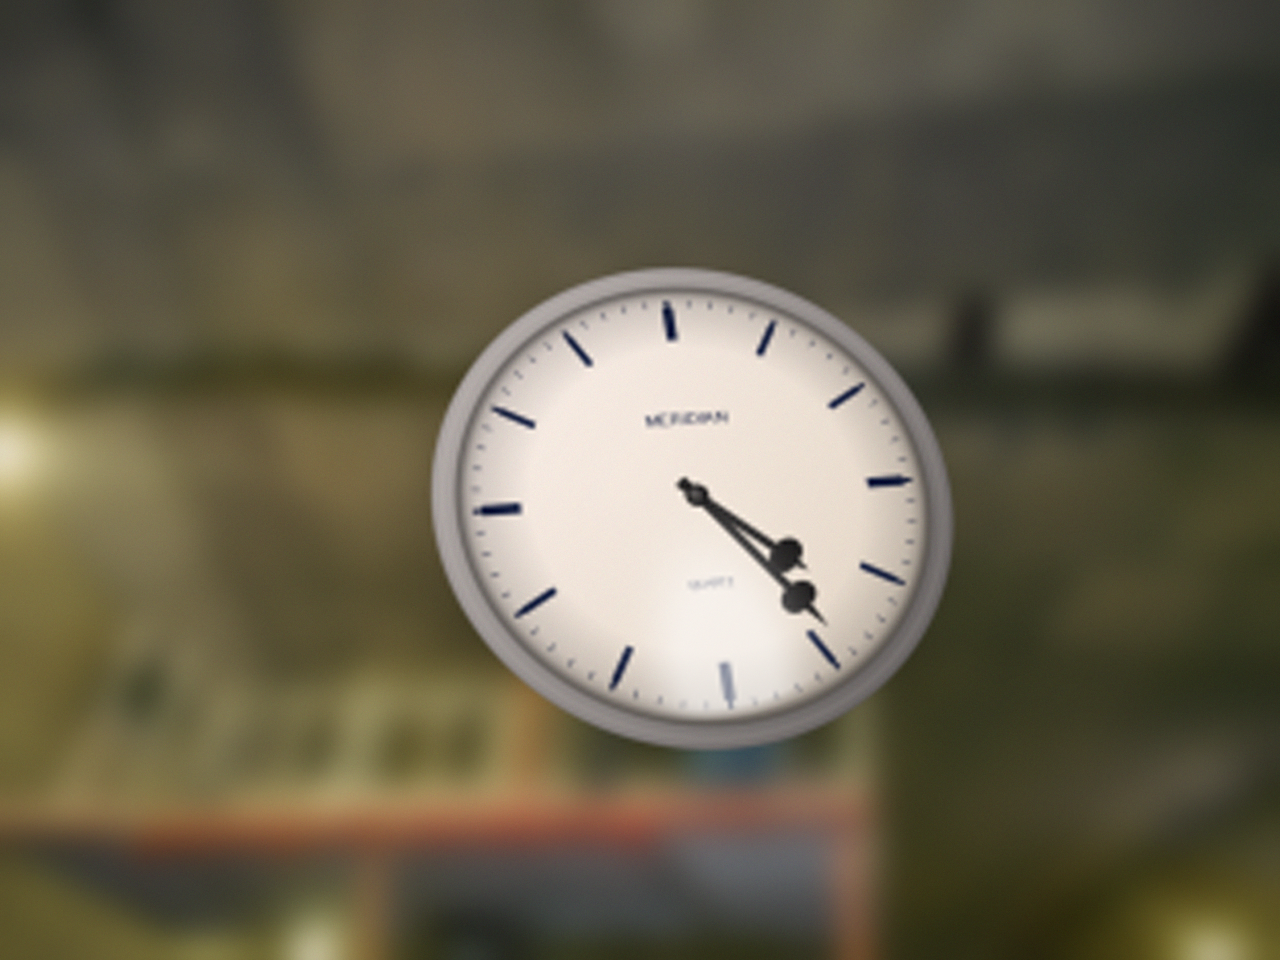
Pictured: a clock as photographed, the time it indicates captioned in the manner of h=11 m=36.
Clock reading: h=4 m=24
